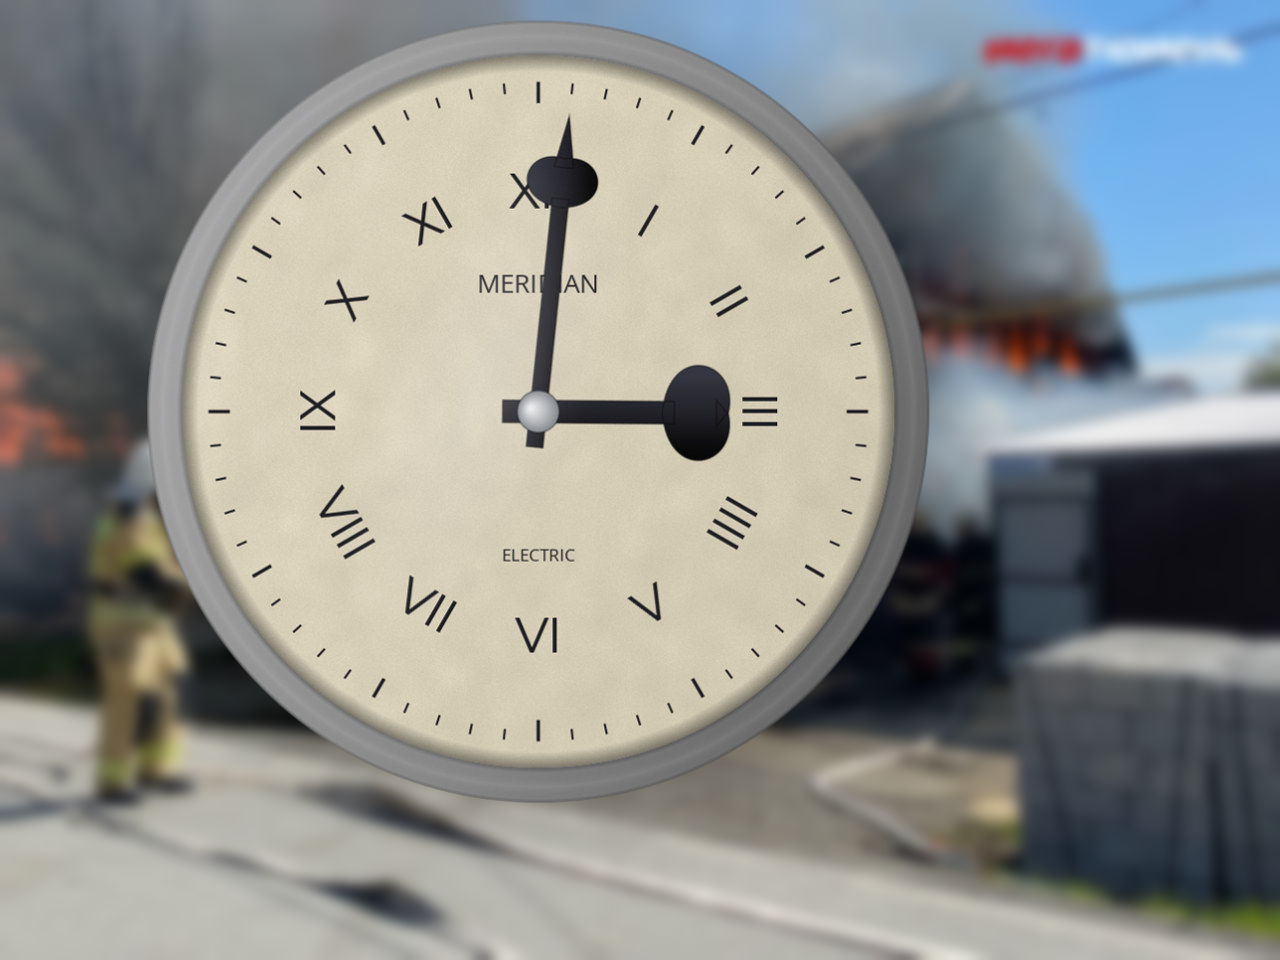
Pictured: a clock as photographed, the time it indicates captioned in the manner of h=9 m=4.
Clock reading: h=3 m=1
